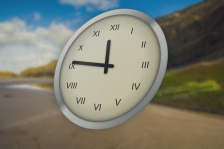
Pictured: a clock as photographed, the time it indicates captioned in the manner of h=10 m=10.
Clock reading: h=11 m=46
